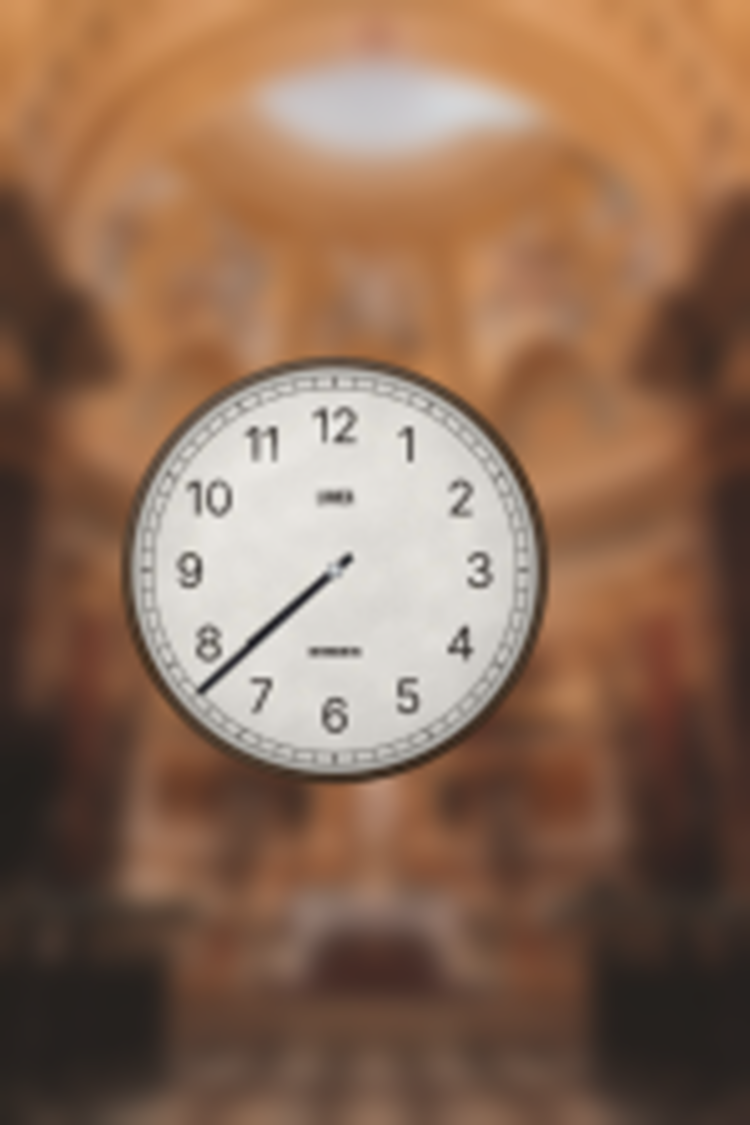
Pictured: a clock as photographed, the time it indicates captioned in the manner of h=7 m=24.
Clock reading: h=7 m=38
